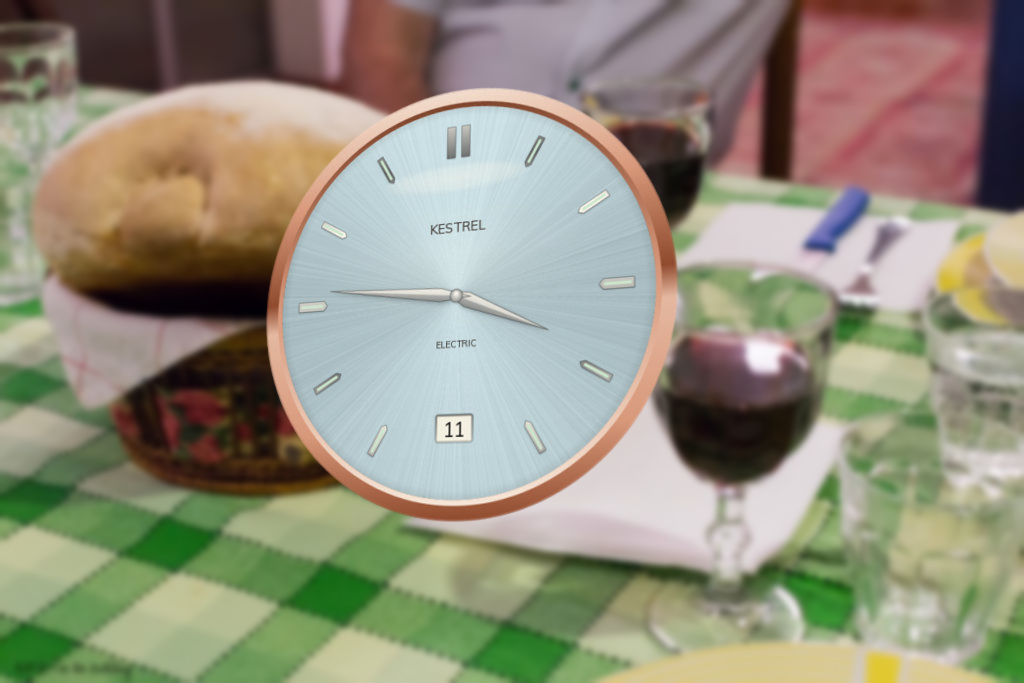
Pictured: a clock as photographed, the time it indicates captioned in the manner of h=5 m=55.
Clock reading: h=3 m=46
